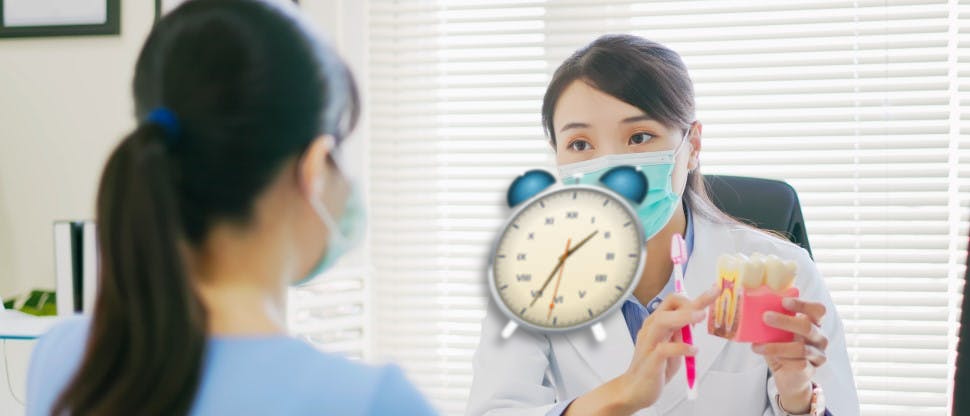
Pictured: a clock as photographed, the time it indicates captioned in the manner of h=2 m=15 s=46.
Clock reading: h=1 m=34 s=31
